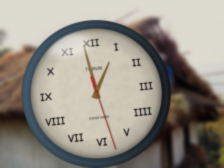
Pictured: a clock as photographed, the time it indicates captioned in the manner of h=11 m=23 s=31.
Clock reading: h=12 m=58 s=28
